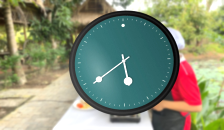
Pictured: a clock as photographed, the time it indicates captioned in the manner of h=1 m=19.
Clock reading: h=5 m=39
